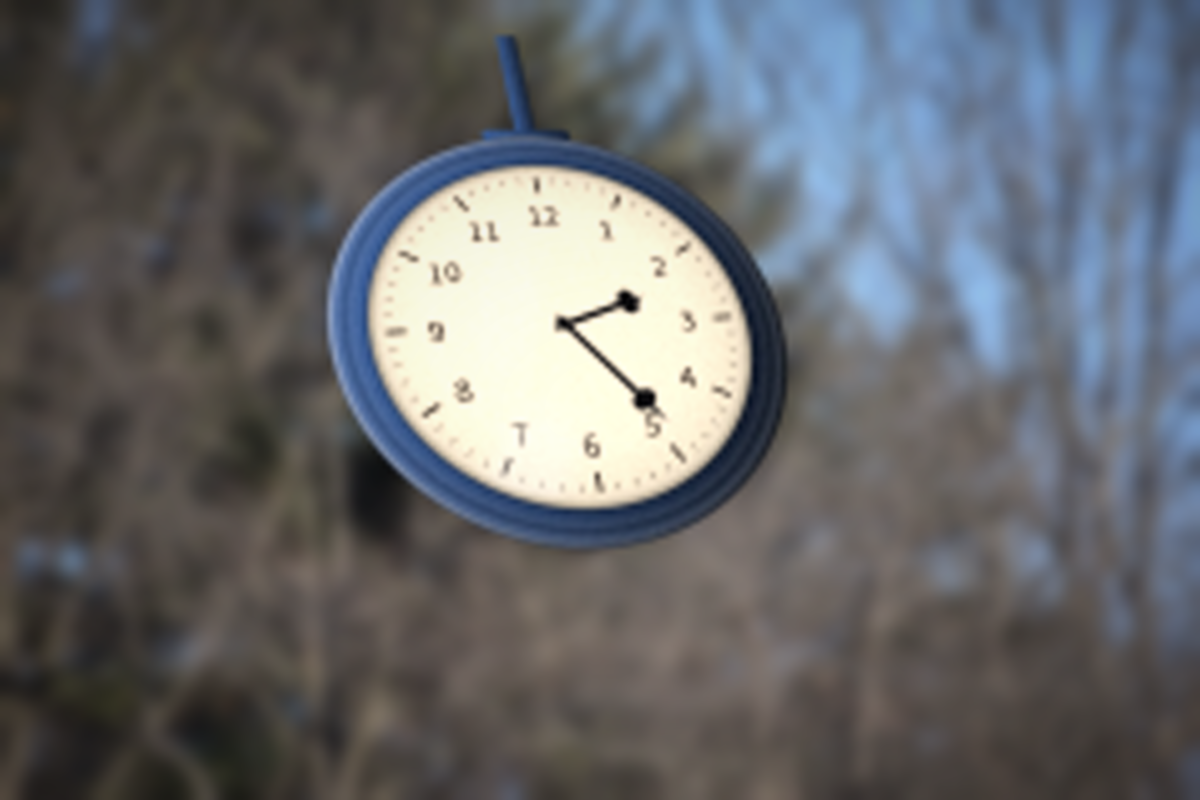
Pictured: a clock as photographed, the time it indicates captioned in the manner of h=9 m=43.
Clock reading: h=2 m=24
